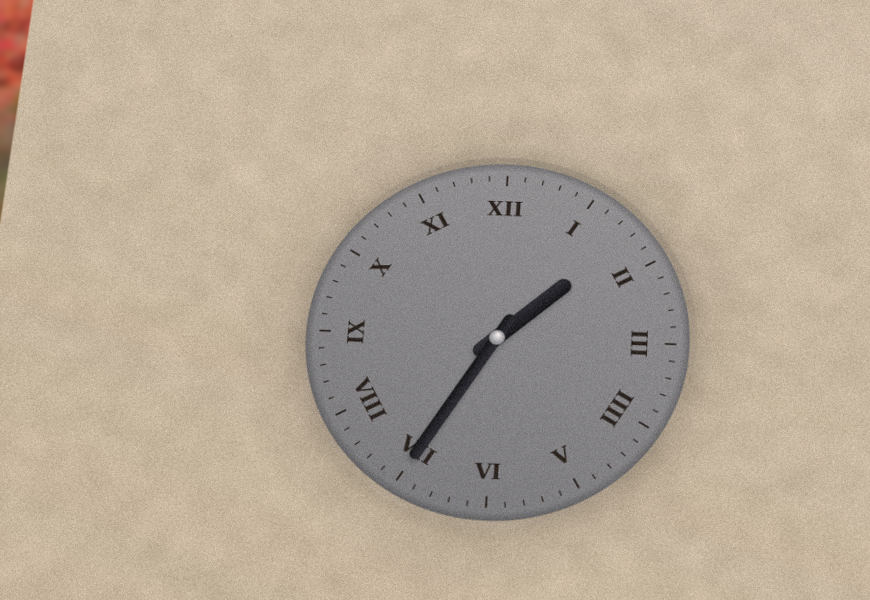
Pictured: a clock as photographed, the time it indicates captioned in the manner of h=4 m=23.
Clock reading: h=1 m=35
